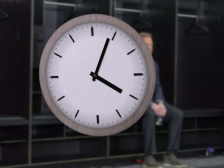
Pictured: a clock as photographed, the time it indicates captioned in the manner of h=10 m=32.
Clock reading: h=4 m=4
